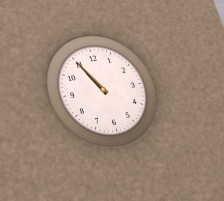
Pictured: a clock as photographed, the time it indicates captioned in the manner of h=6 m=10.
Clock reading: h=10 m=55
